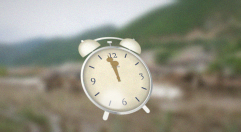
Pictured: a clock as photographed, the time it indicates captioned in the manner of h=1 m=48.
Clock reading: h=11 m=58
